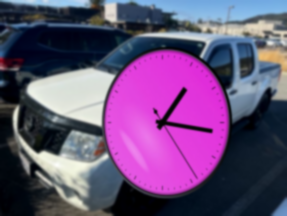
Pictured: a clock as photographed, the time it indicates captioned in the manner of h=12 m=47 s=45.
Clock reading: h=1 m=16 s=24
